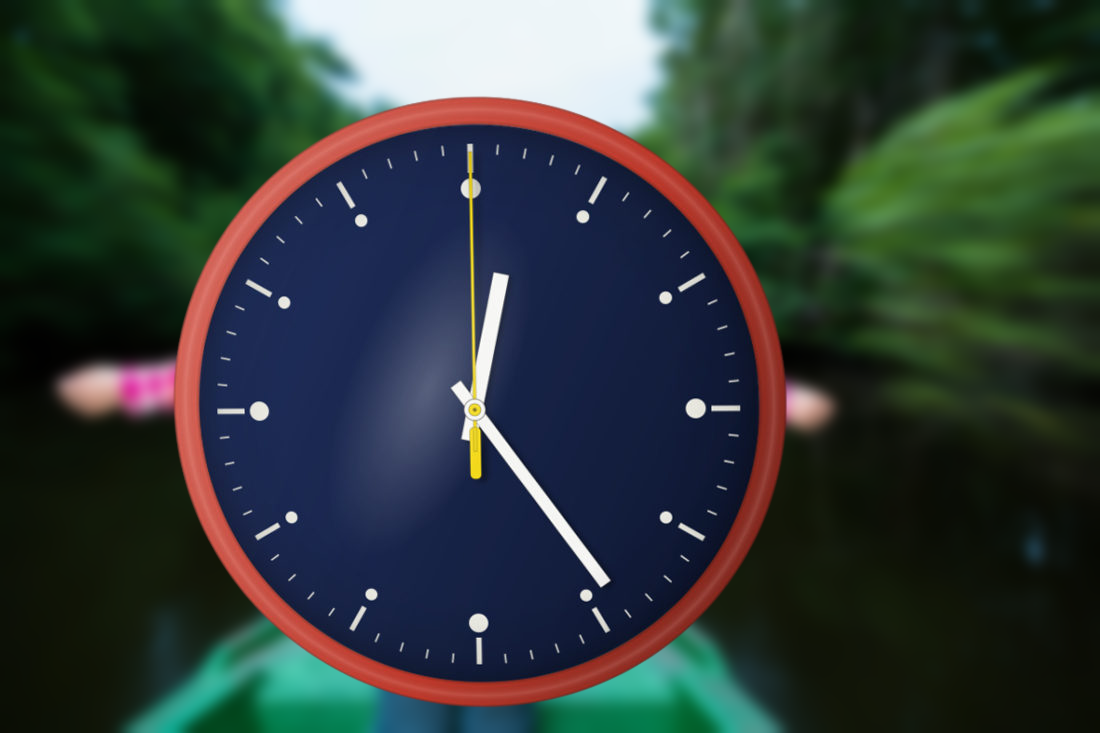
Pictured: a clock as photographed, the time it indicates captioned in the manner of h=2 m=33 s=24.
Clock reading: h=12 m=24 s=0
